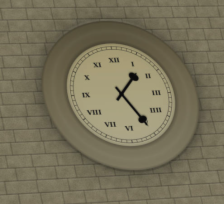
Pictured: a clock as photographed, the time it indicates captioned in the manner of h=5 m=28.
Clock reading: h=1 m=25
